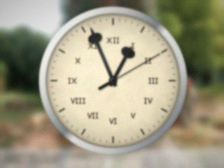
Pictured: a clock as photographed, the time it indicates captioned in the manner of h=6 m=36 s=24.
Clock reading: h=12 m=56 s=10
